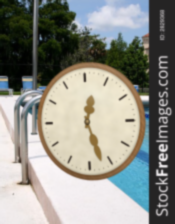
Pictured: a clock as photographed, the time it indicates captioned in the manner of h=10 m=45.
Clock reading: h=12 m=27
